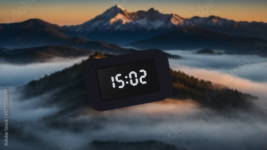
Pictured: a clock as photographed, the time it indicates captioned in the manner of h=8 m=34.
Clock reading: h=15 m=2
